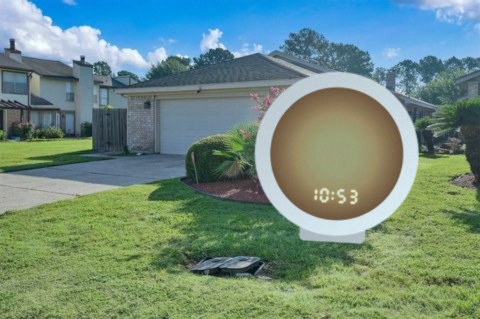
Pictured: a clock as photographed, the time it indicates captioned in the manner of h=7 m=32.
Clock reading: h=10 m=53
